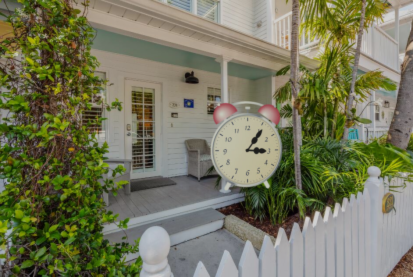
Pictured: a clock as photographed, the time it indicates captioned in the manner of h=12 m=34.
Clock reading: h=3 m=6
